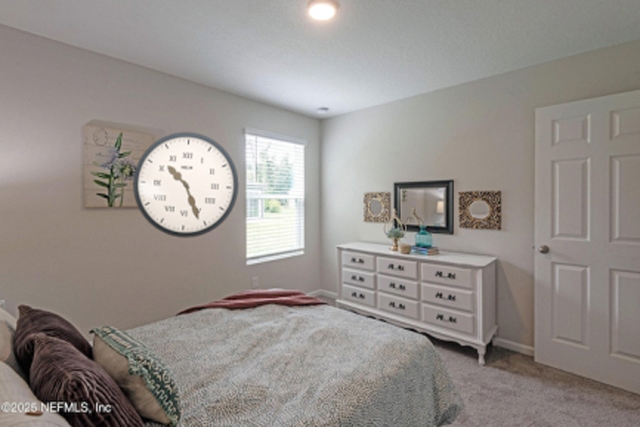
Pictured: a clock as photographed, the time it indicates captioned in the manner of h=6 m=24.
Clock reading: h=10 m=26
